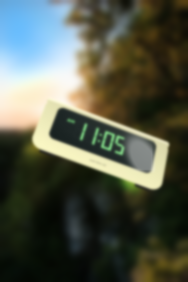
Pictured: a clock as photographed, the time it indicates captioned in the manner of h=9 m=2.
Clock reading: h=11 m=5
